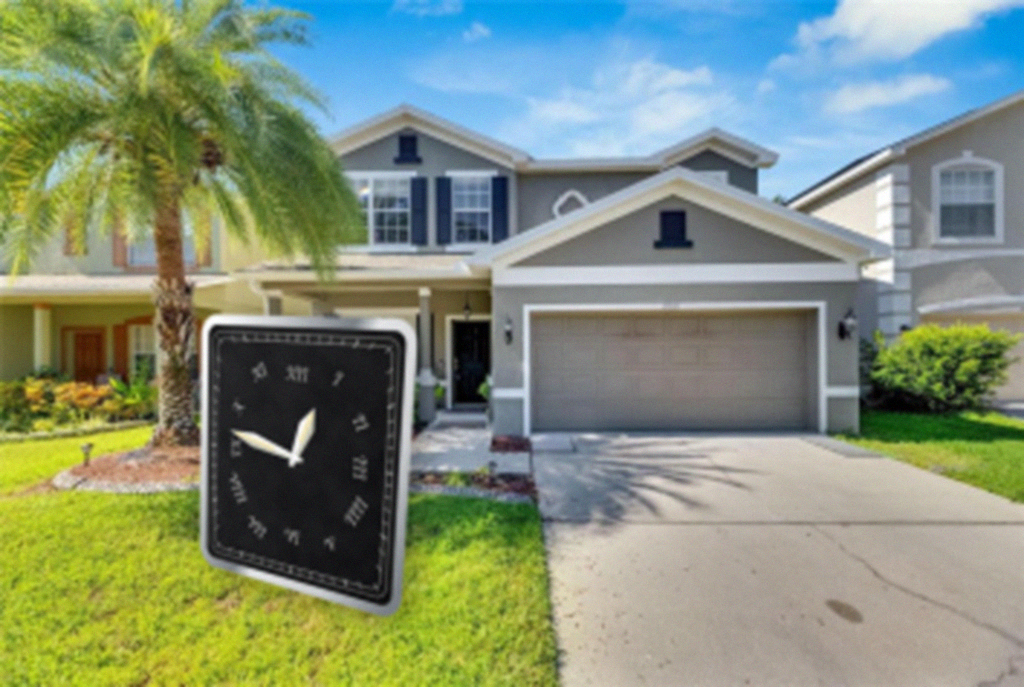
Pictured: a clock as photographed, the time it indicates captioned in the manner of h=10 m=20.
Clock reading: h=12 m=47
